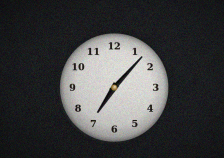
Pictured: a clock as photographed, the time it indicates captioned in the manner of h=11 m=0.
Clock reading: h=7 m=7
